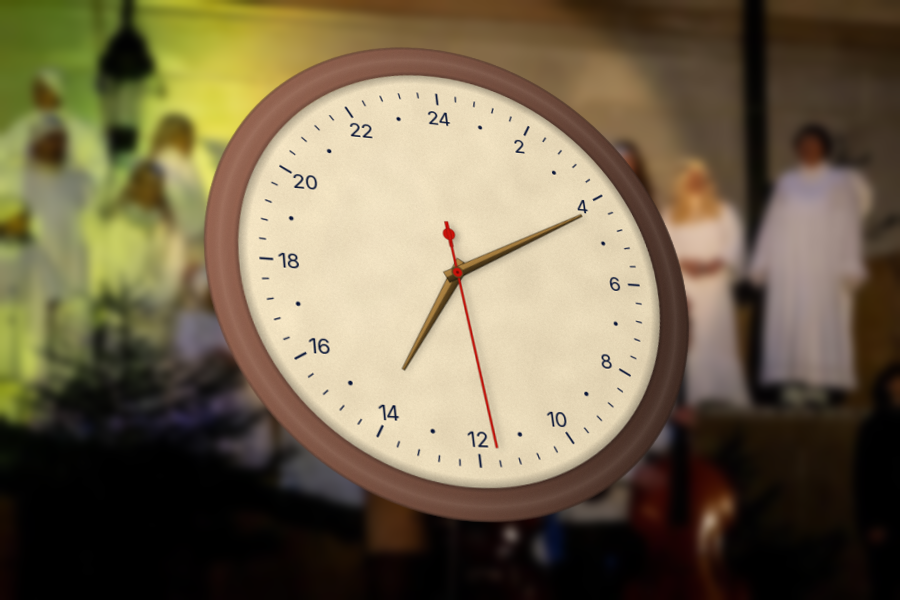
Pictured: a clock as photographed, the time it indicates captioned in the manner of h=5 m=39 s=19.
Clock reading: h=14 m=10 s=29
